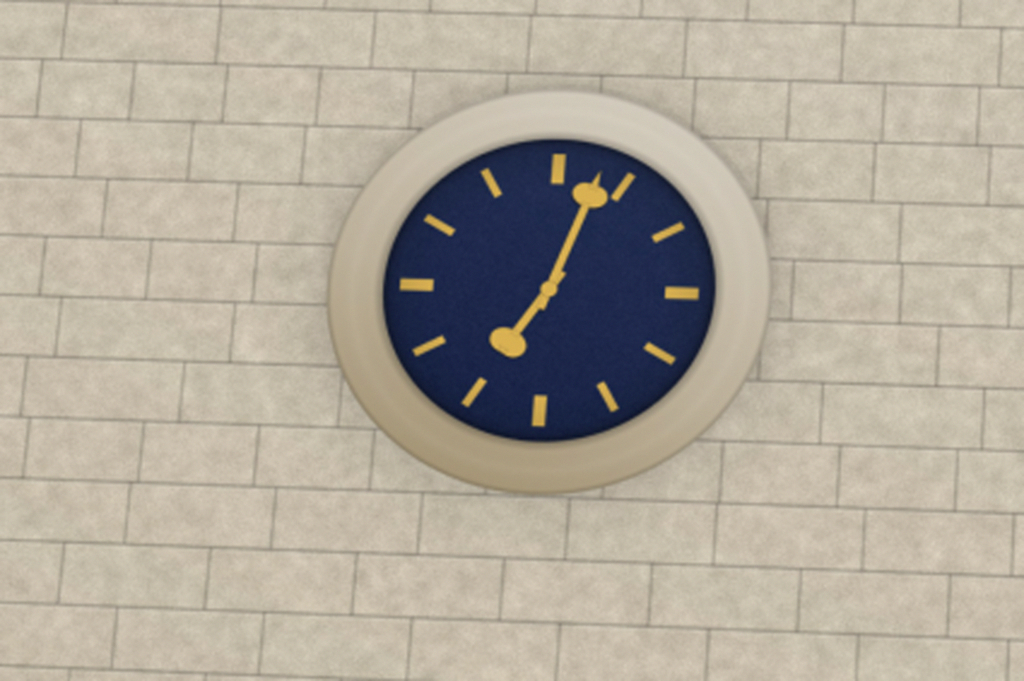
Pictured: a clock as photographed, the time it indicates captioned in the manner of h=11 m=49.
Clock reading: h=7 m=3
